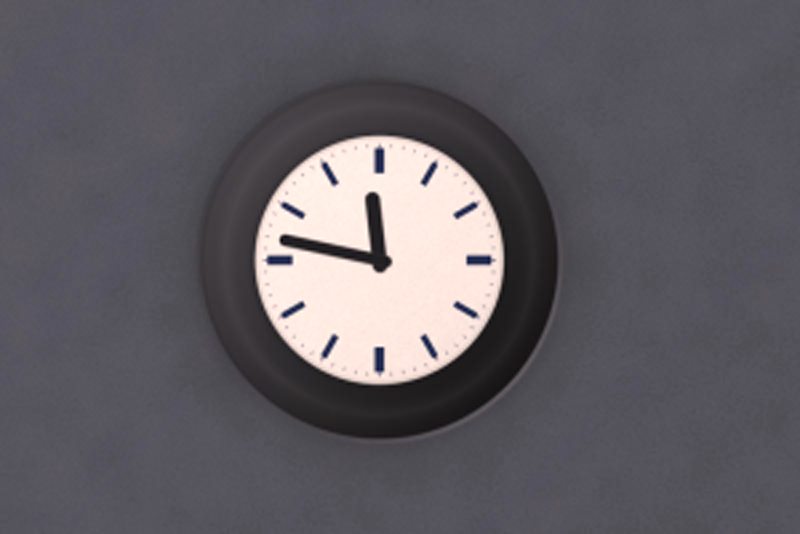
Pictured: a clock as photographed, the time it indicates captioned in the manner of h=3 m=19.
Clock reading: h=11 m=47
